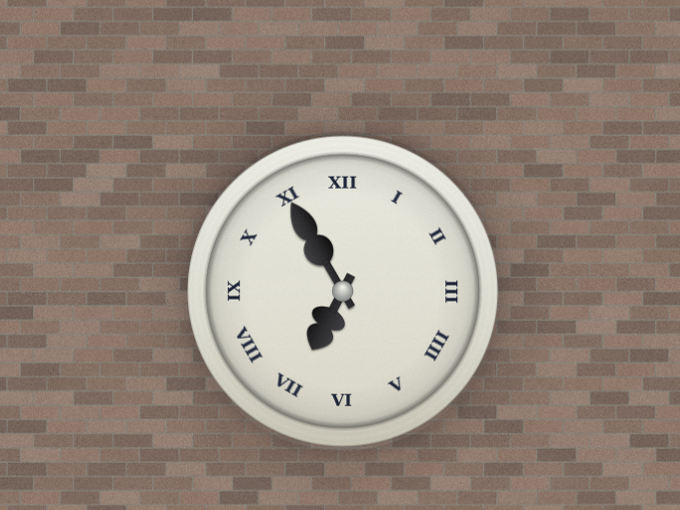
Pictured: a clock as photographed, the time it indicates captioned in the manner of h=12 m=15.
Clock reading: h=6 m=55
